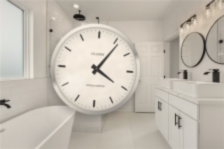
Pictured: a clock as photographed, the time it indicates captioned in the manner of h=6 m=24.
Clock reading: h=4 m=6
